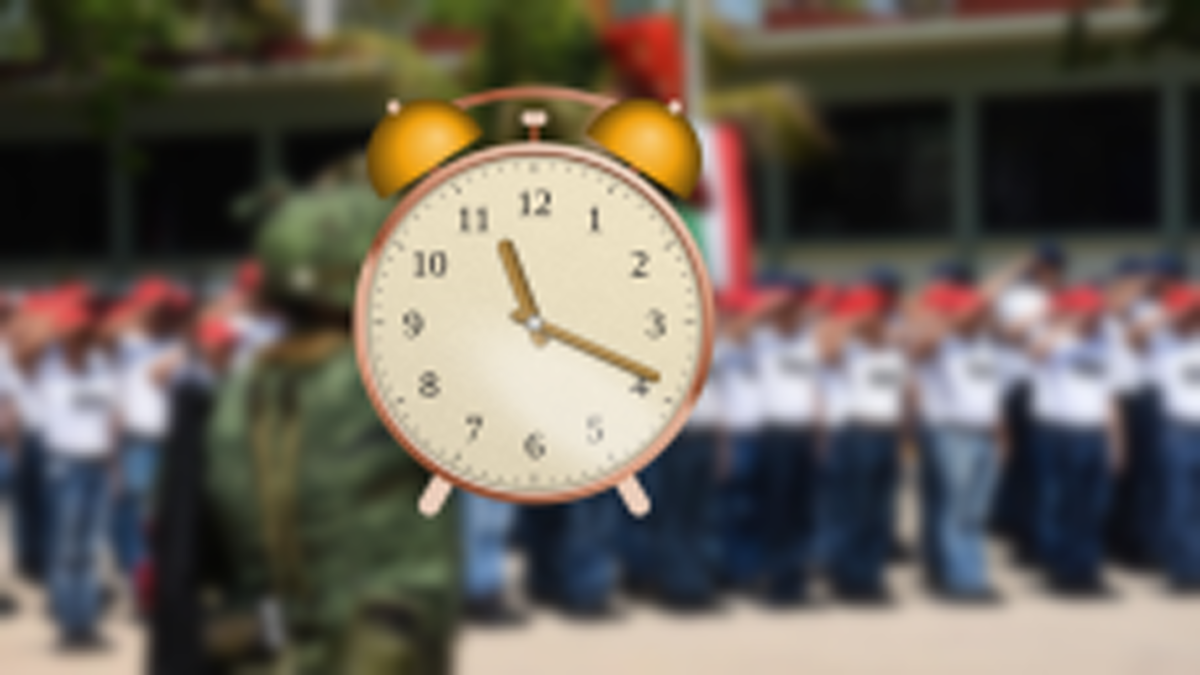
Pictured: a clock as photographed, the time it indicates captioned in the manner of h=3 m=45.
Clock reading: h=11 m=19
